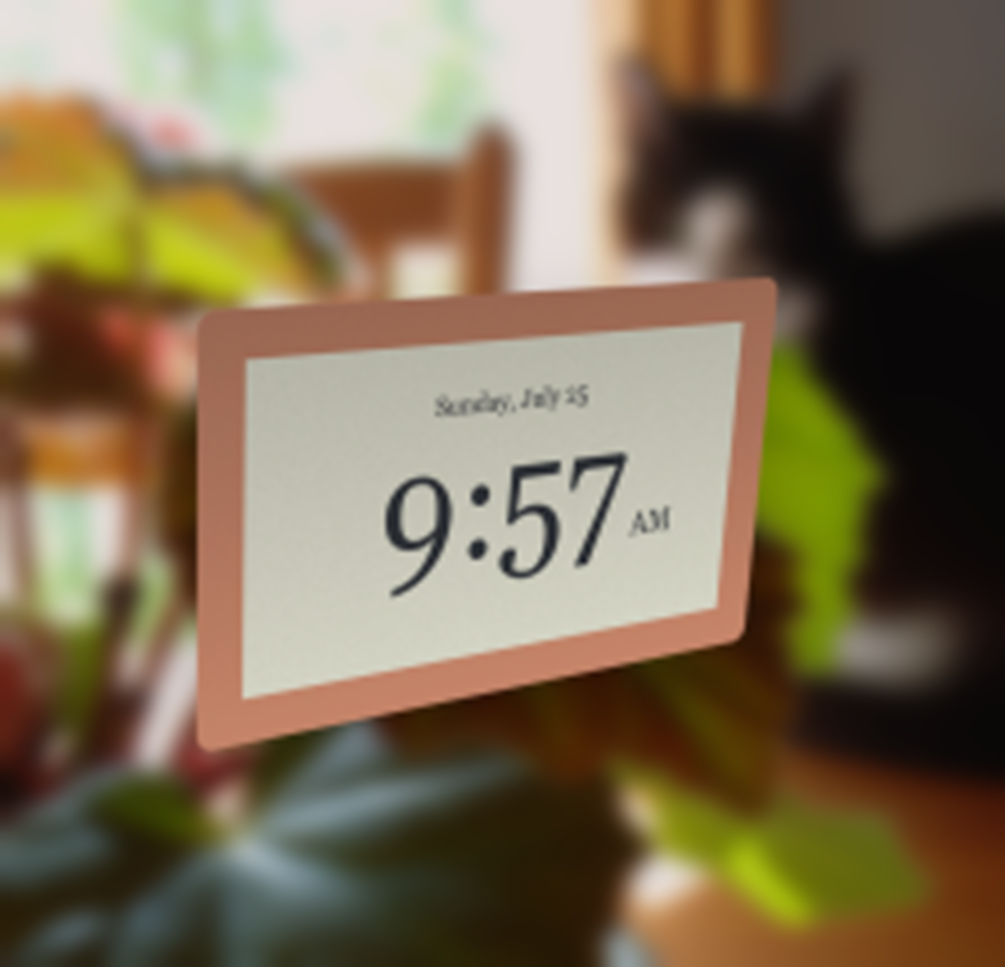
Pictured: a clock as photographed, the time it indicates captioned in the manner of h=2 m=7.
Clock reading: h=9 m=57
